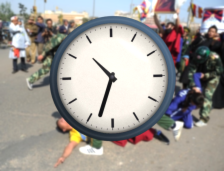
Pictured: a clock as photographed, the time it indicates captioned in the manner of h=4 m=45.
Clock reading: h=10 m=33
